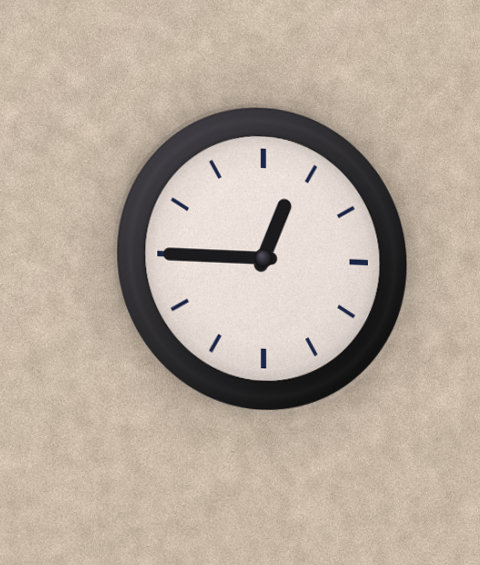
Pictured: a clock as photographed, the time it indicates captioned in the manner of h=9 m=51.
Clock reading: h=12 m=45
